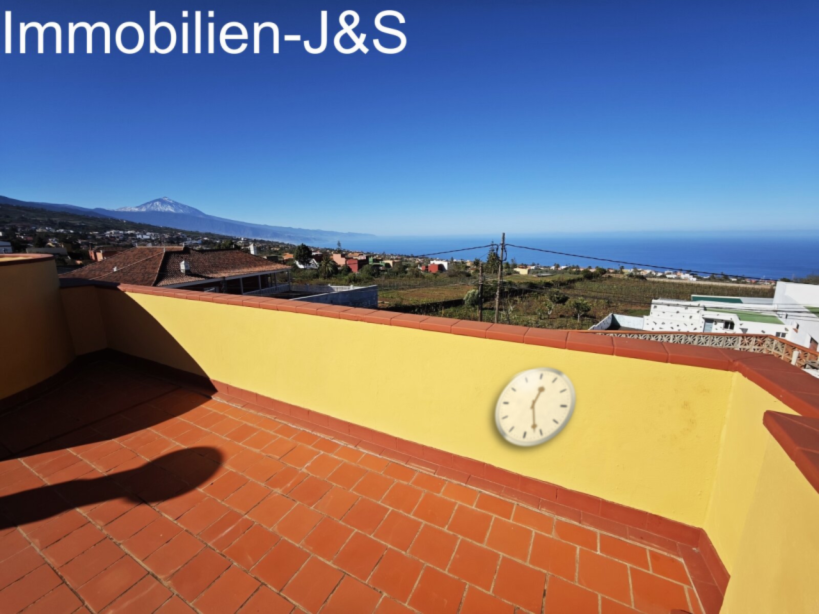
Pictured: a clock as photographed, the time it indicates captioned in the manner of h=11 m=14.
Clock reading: h=12 m=27
